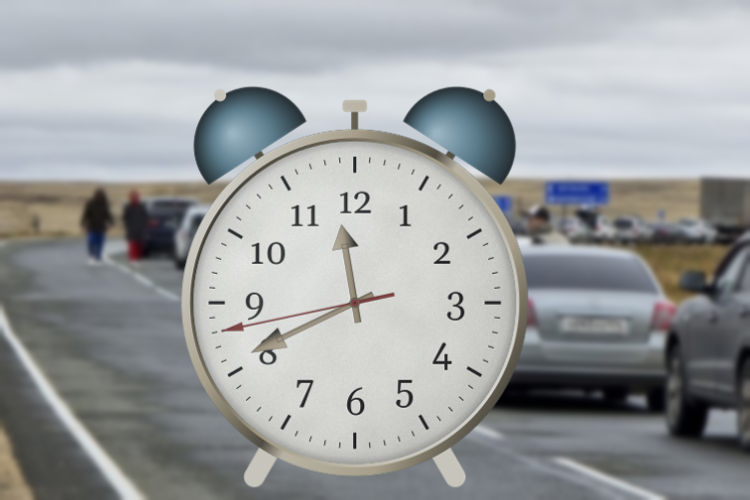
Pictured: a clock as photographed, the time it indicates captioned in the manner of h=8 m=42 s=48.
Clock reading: h=11 m=40 s=43
